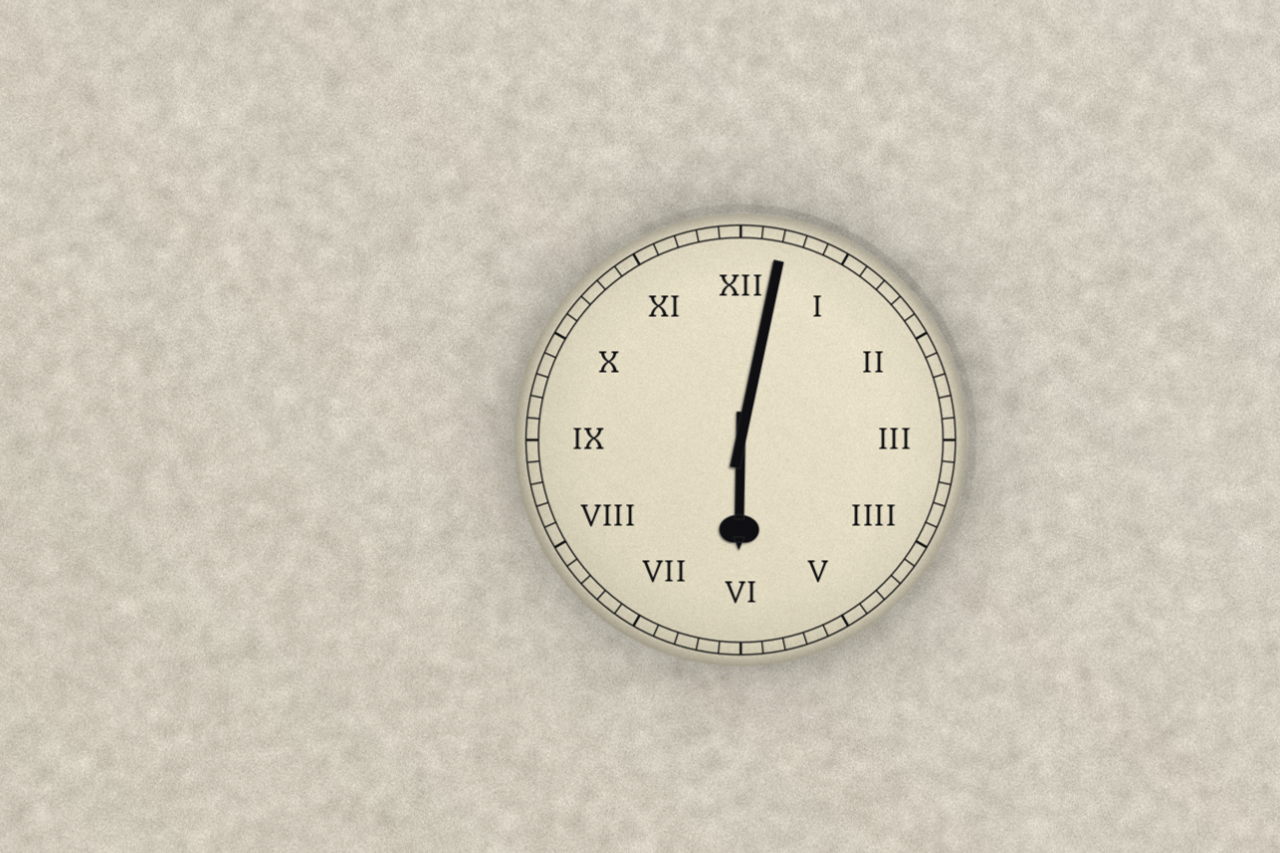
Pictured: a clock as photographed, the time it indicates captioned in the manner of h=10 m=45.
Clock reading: h=6 m=2
